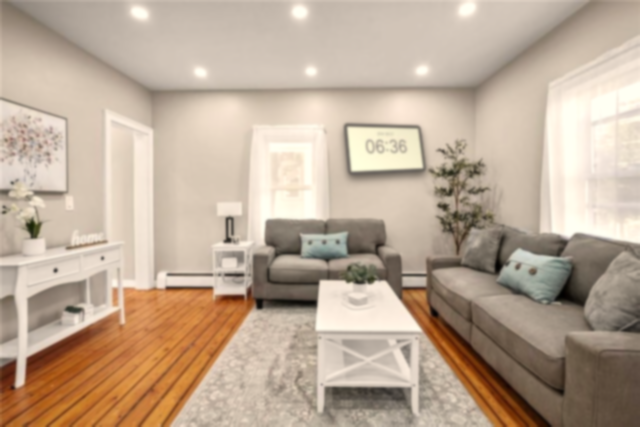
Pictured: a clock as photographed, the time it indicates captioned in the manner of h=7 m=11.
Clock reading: h=6 m=36
